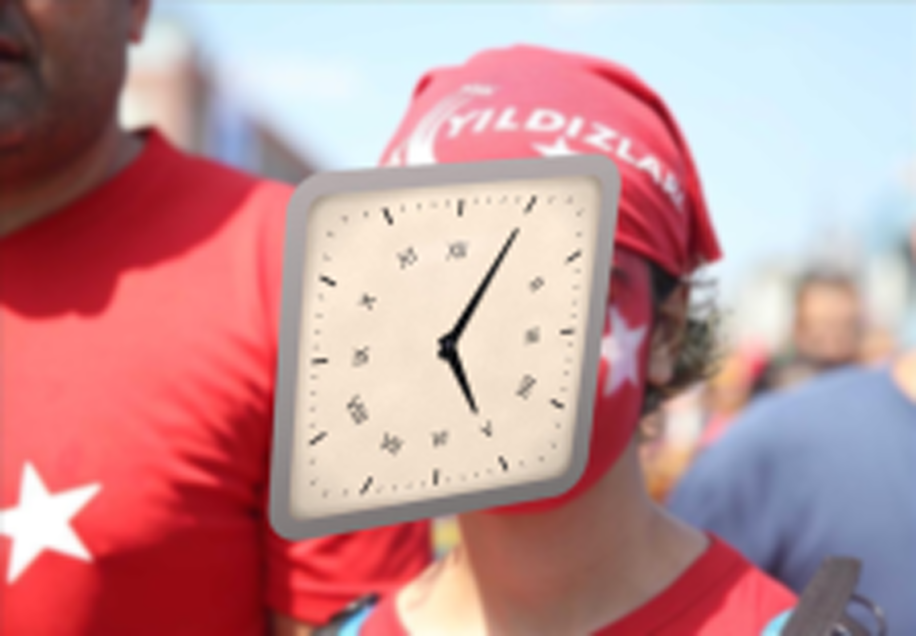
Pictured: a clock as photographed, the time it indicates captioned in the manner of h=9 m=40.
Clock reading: h=5 m=5
